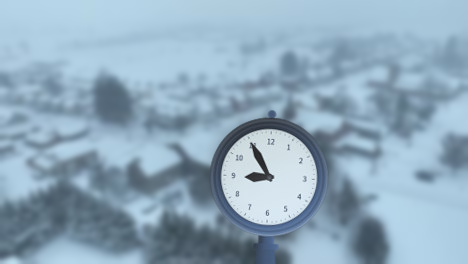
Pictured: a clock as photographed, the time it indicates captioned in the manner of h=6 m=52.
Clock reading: h=8 m=55
